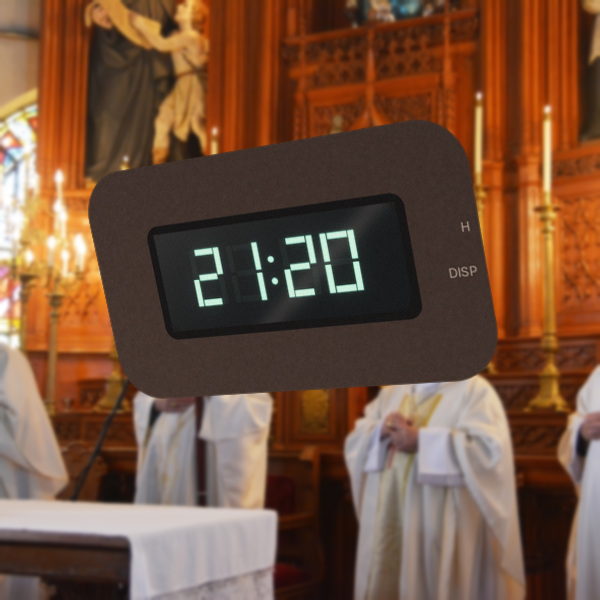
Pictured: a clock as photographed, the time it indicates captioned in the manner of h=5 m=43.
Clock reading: h=21 m=20
